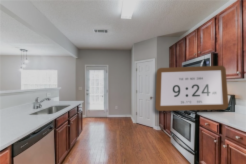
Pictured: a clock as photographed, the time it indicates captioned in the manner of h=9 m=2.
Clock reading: h=9 m=24
